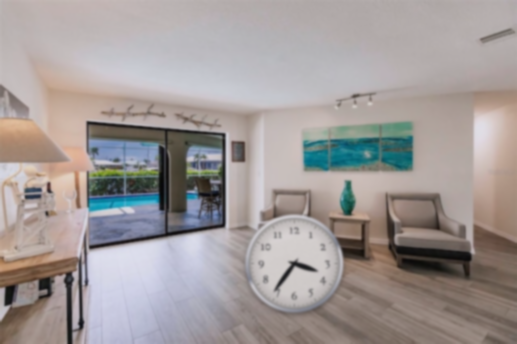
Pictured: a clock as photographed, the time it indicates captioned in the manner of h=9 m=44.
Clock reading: h=3 m=36
